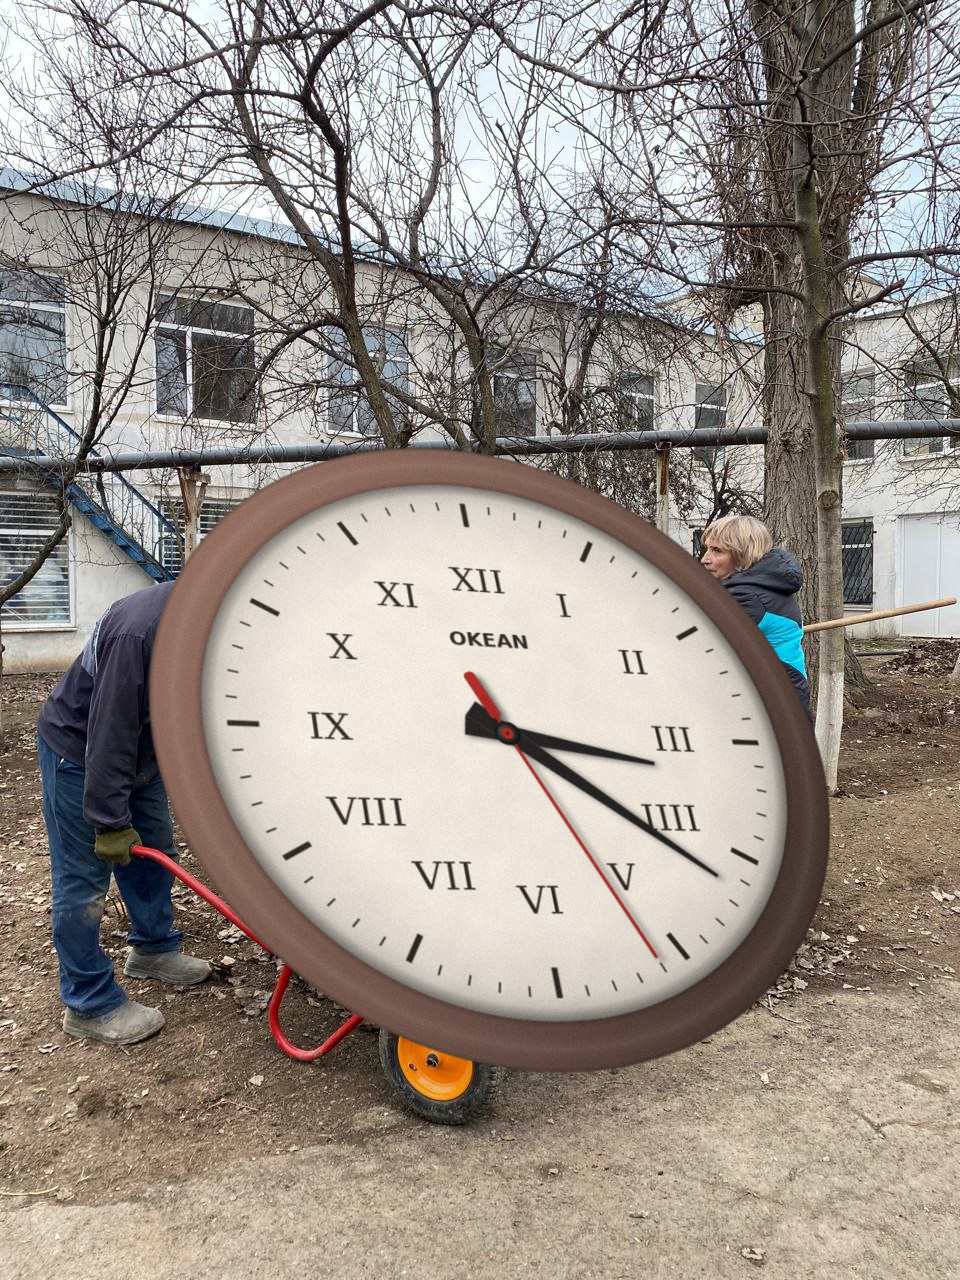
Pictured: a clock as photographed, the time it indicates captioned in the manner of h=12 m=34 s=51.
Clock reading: h=3 m=21 s=26
